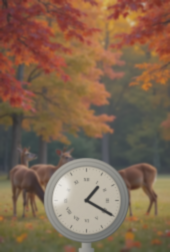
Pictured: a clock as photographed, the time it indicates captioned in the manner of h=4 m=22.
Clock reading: h=1 m=20
